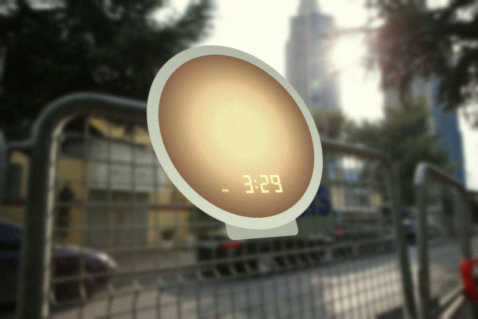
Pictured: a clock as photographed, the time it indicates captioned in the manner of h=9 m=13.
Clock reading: h=3 m=29
